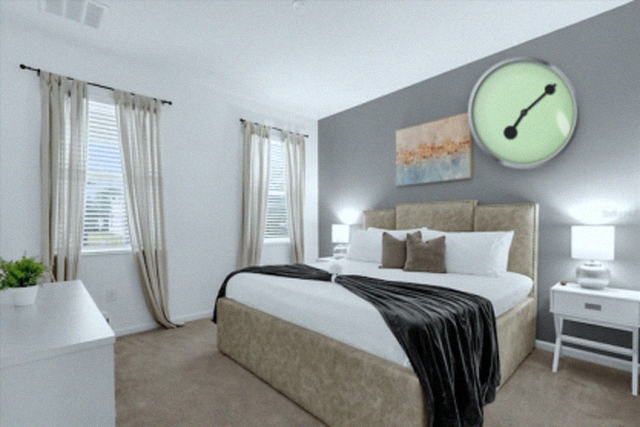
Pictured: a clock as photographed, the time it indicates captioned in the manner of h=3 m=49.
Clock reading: h=7 m=8
